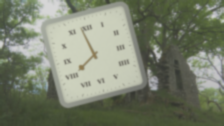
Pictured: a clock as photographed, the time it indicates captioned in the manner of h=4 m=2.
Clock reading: h=7 m=58
